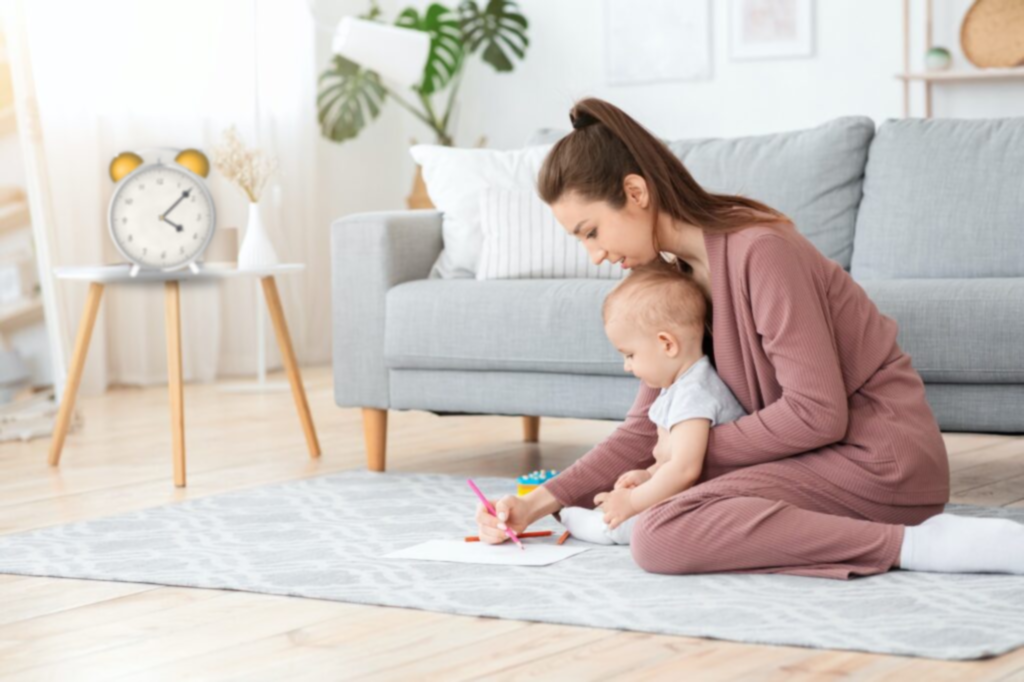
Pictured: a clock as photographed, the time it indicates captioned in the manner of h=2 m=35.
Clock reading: h=4 m=8
